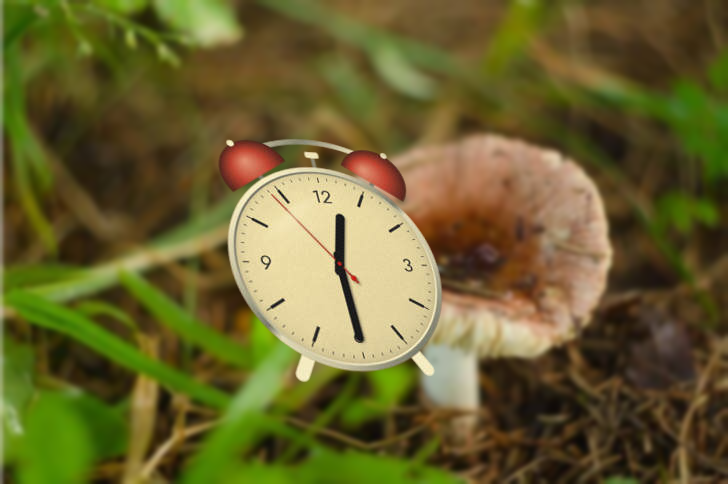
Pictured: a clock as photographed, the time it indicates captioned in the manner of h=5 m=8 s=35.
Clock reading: h=12 m=29 s=54
